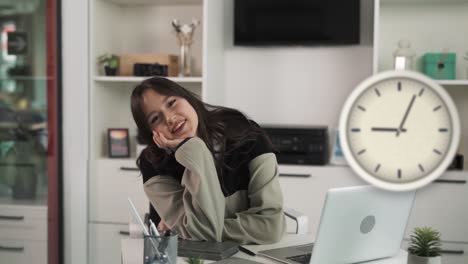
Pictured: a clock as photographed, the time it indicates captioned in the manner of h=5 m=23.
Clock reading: h=9 m=4
